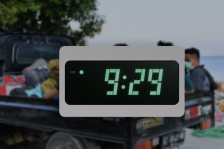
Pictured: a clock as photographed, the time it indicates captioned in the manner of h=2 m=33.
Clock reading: h=9 m=29
